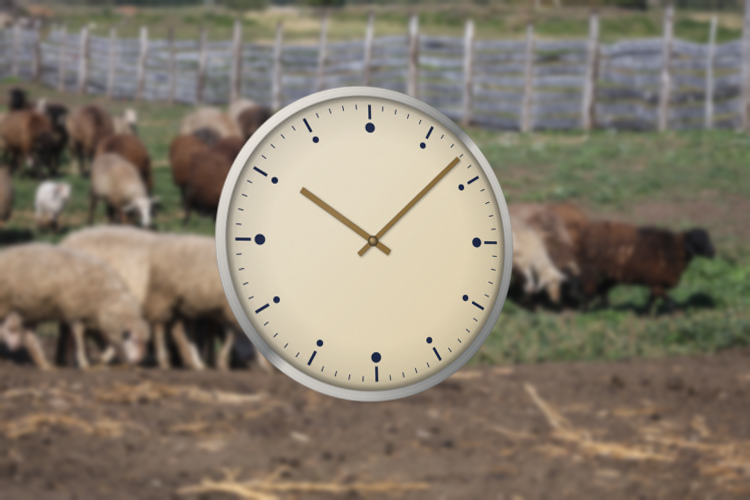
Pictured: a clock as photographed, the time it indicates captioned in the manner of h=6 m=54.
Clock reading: h=10 m=8
